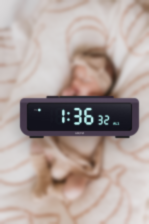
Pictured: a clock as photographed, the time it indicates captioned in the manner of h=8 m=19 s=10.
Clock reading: h=1 m=36 s=32
